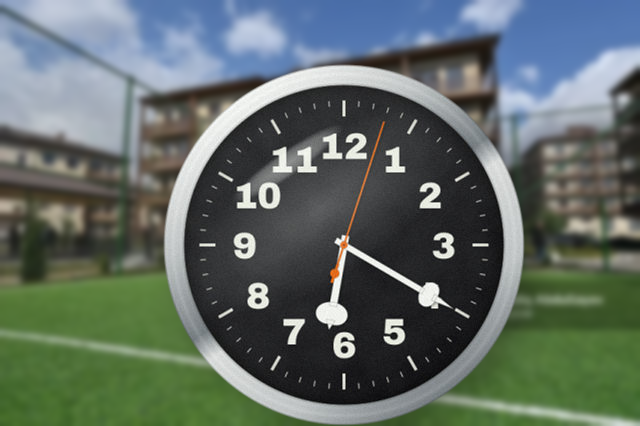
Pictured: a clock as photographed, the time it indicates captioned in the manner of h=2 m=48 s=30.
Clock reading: h=6 m=20 s=3
